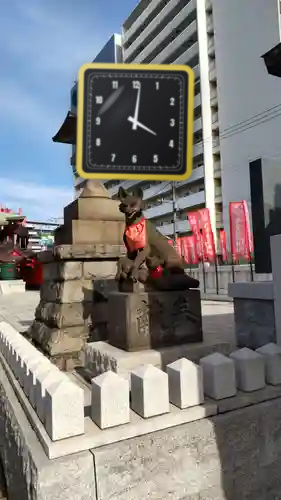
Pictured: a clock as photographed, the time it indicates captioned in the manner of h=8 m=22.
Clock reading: h=4 m=1
